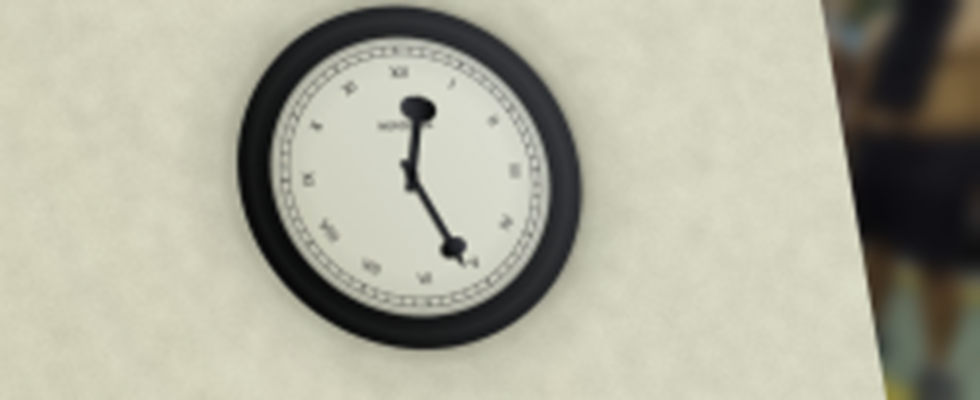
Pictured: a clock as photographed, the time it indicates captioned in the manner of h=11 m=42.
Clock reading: h=12 m=26
